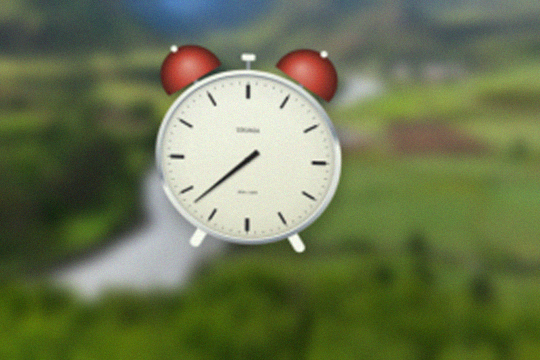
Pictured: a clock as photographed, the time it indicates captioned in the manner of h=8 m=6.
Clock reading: h=7 m=38
